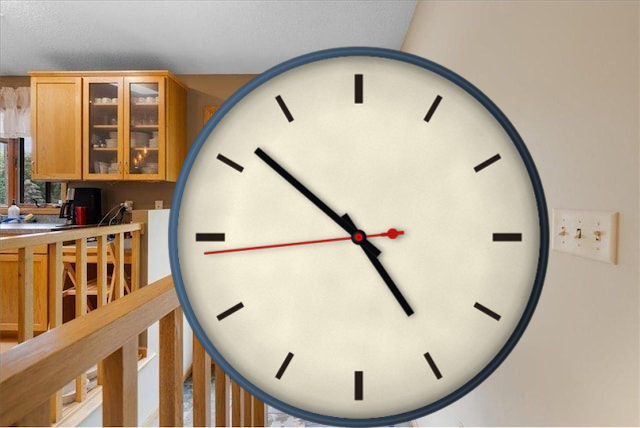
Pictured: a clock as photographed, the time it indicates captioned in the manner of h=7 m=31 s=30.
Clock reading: h=4 m=51 s=44
